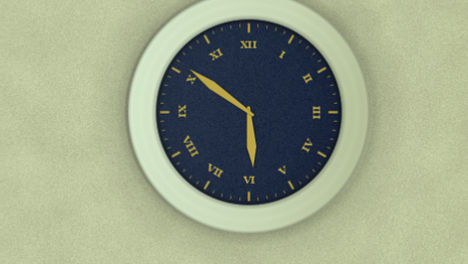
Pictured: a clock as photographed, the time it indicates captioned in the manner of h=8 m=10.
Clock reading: h=5 m=51
